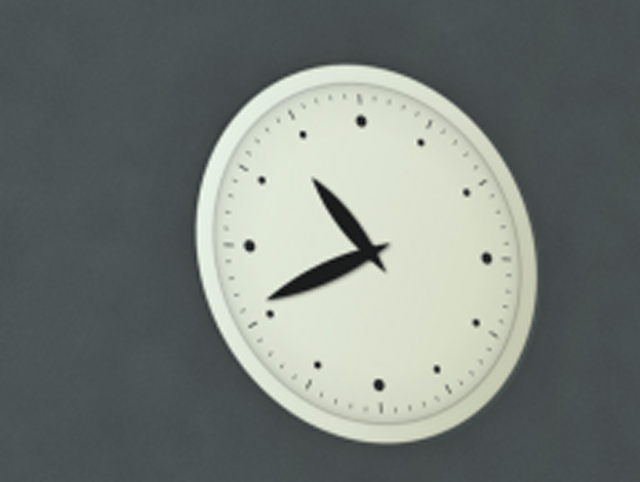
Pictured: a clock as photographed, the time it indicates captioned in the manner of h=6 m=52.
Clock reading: h=10 m=41
